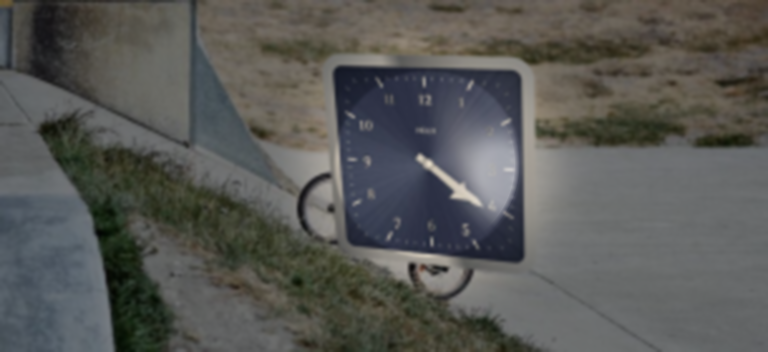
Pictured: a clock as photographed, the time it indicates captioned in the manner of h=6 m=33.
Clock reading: h=4 m=21
